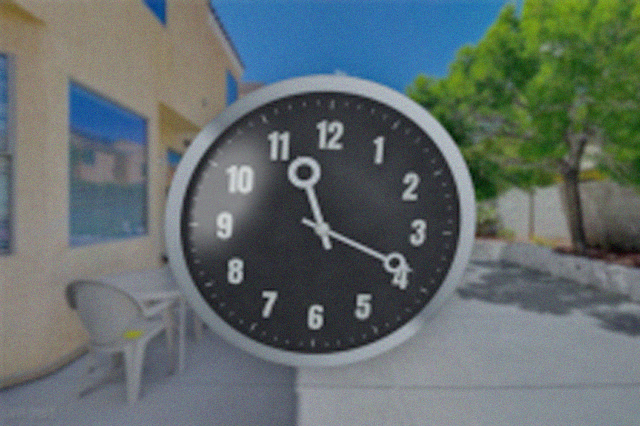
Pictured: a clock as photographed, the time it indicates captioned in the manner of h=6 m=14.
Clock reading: h=11 m=19
